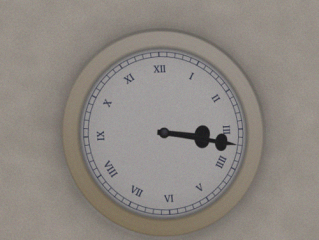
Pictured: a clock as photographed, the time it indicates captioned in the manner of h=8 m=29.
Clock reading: h=3 m=17
